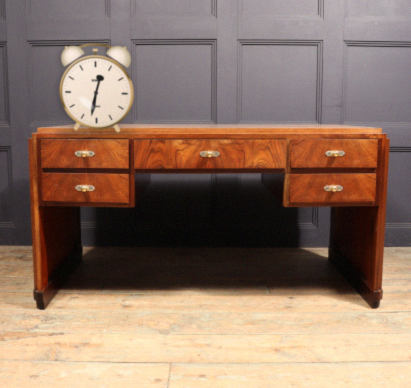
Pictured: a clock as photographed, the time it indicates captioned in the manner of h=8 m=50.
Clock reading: h=12 m=32
